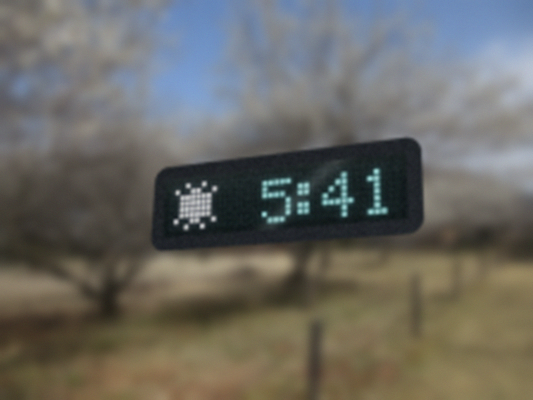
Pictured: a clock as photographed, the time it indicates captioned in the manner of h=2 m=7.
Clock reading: h=5 m=41
